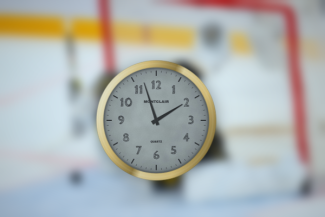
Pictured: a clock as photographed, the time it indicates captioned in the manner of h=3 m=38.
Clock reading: h=1 m=57
